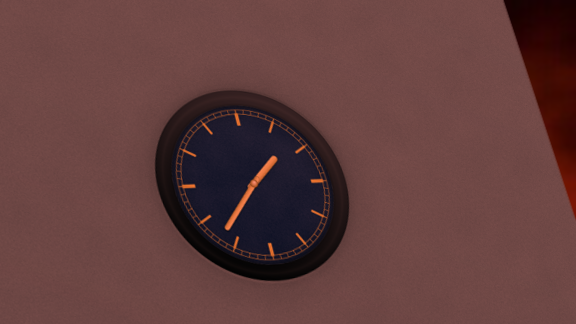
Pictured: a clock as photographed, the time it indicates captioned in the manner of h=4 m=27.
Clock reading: h=1 m=37
